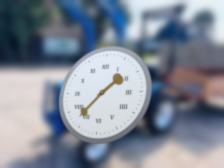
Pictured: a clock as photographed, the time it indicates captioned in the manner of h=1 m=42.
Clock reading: h=1 m=37
